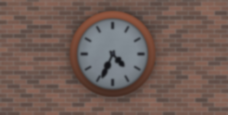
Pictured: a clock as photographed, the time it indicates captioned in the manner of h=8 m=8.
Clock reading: h=4 m=34
